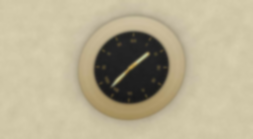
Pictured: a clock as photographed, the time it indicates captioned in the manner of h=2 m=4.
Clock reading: h=1 m=37
